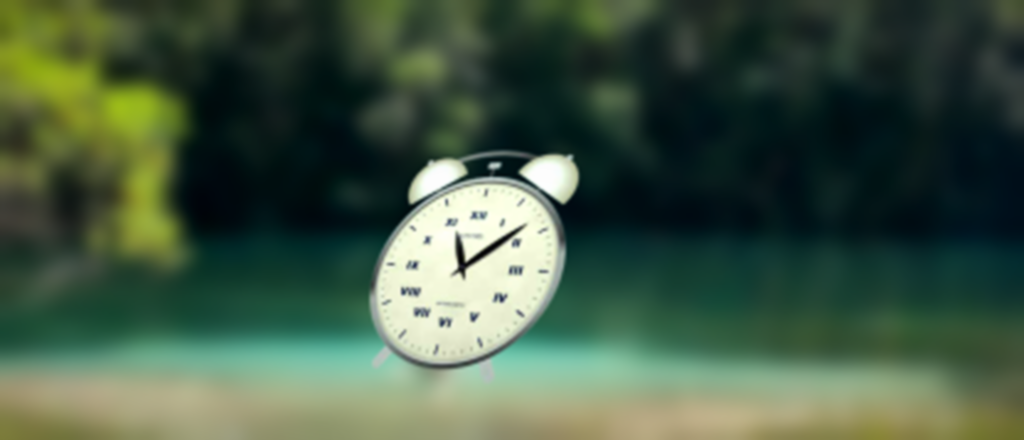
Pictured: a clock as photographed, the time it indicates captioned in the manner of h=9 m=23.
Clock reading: h=11 m=8
